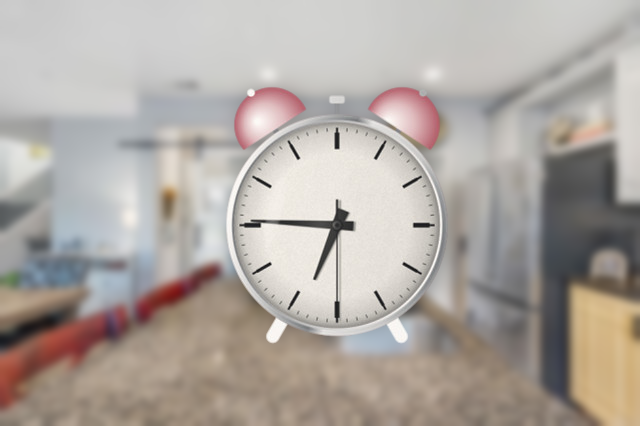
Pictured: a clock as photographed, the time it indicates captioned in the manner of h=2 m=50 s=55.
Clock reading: h=6 m=45 s=30
